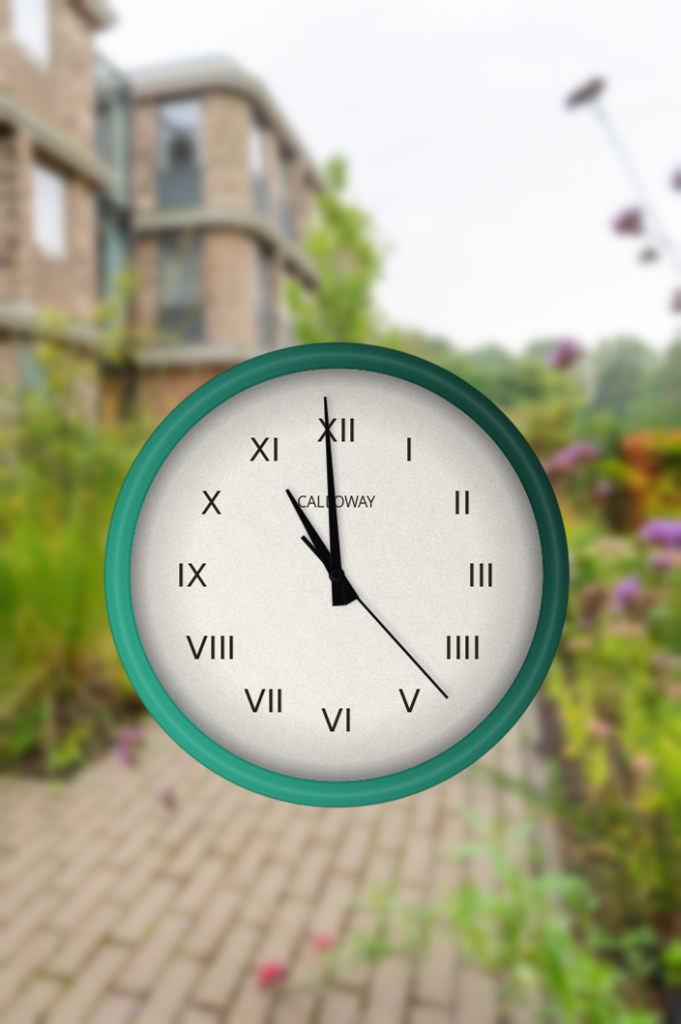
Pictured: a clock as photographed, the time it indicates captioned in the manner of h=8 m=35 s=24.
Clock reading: h=10 m=59 s=23
